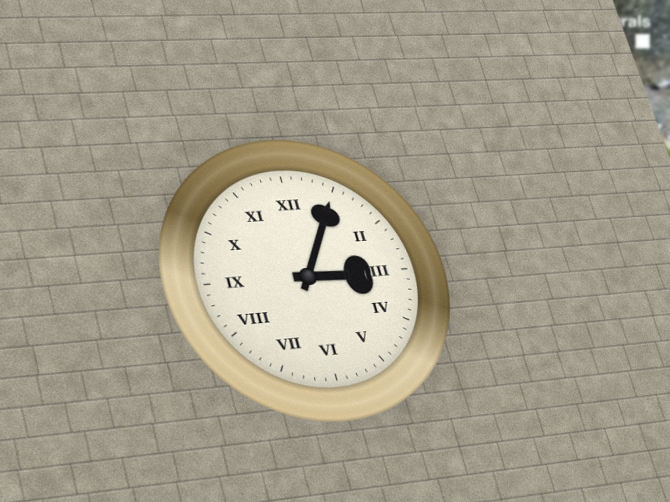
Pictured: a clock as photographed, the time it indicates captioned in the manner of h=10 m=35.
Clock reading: h=3 m=5
